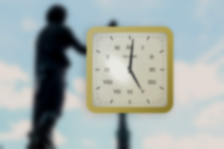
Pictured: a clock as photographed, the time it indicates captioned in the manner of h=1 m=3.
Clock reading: h=5 m=1
